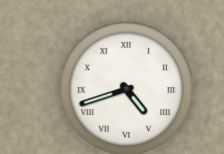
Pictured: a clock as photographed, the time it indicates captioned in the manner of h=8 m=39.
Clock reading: h=4 m=42
